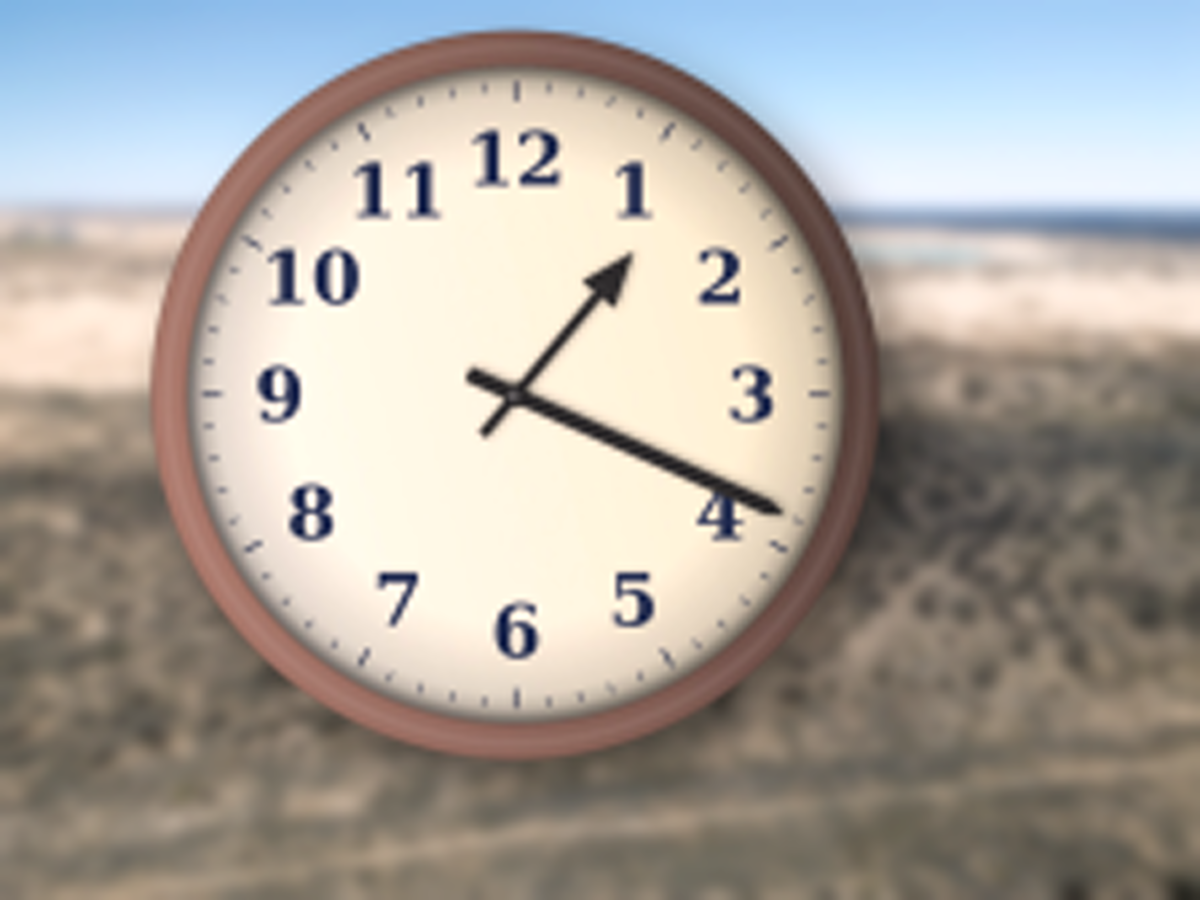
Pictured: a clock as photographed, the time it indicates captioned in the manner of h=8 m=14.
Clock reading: h=1 m=19
